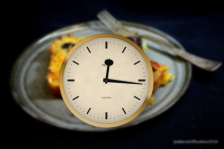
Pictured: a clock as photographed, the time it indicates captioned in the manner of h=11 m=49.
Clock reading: h=12 m=16
